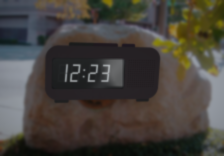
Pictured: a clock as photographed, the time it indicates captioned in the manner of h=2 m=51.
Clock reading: h=12 m=23
